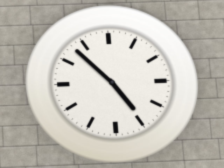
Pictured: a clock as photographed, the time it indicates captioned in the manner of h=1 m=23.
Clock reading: h=4 m=53
